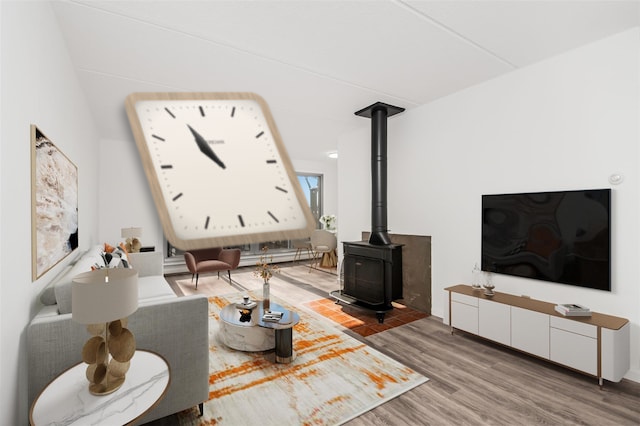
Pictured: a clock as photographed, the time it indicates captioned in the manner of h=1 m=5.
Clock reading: h=10 m=56
